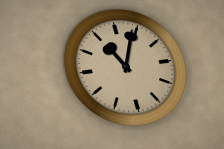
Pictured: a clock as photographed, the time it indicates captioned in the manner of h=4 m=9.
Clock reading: h=11 m=4
